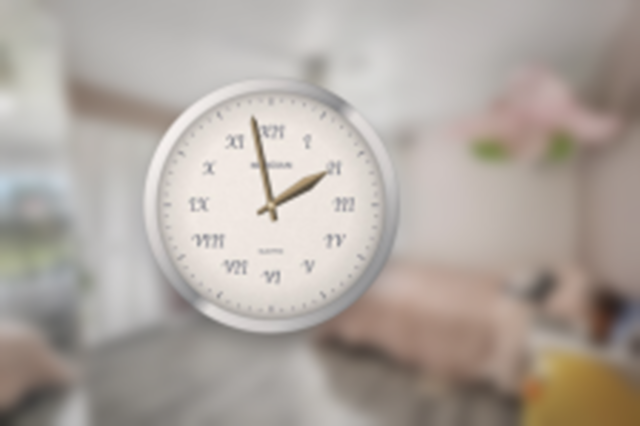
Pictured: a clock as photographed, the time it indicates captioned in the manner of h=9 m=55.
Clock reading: h=1 m=58
